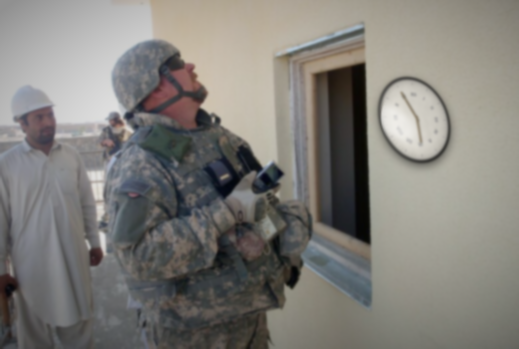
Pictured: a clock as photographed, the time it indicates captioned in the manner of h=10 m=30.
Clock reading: h=5 m=55
